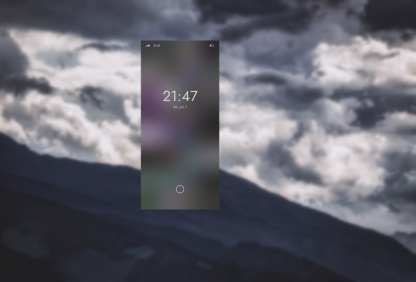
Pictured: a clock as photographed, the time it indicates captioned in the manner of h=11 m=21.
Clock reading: h=21 m=47
